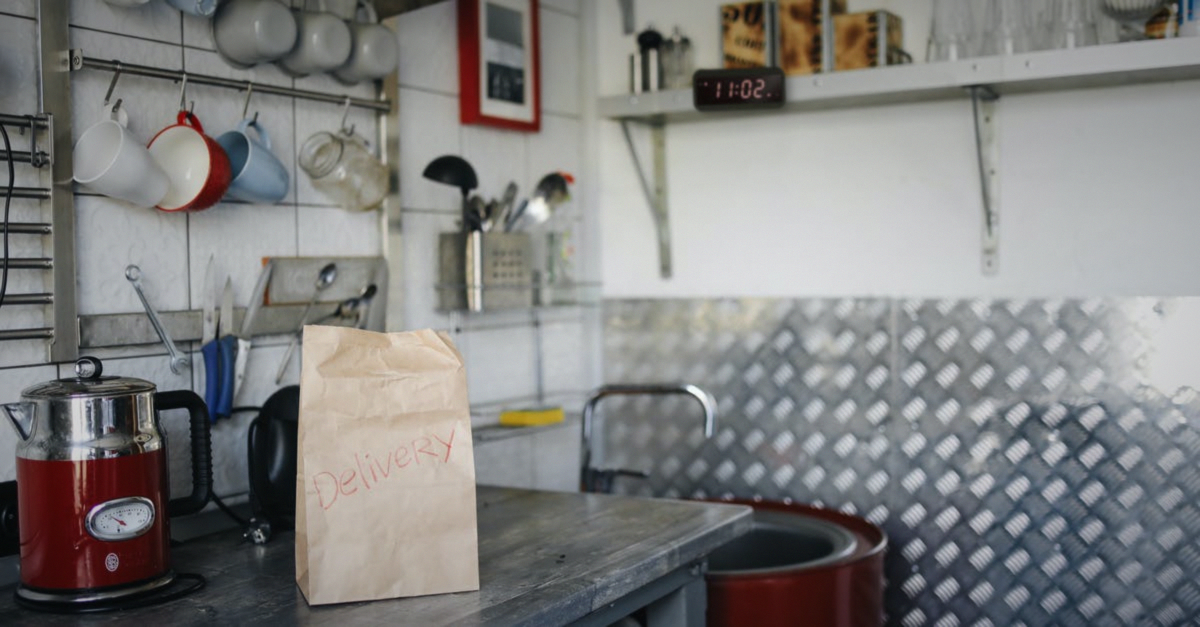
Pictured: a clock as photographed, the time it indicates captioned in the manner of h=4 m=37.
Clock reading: h=11 m=2
